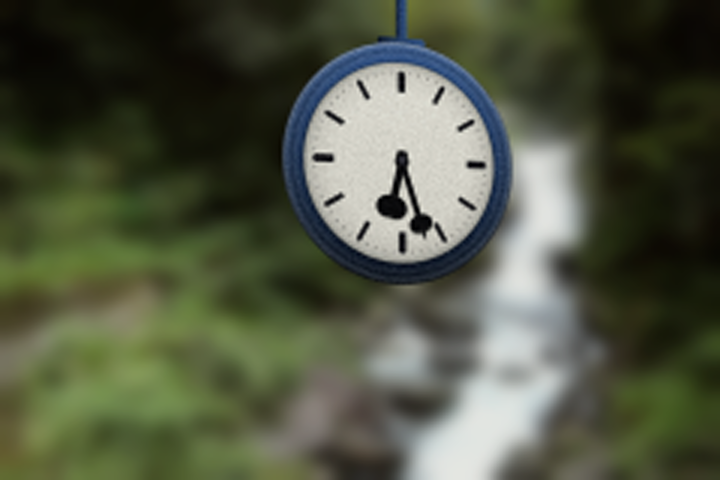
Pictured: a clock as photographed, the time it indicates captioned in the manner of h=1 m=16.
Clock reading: h=6 m=27
